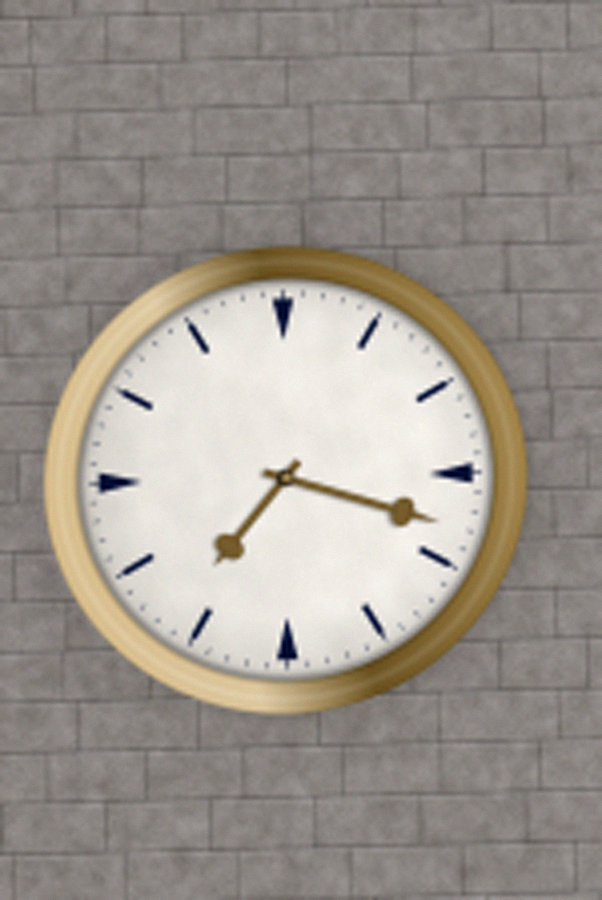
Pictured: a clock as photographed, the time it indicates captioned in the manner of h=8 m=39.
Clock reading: h=7 m=18
